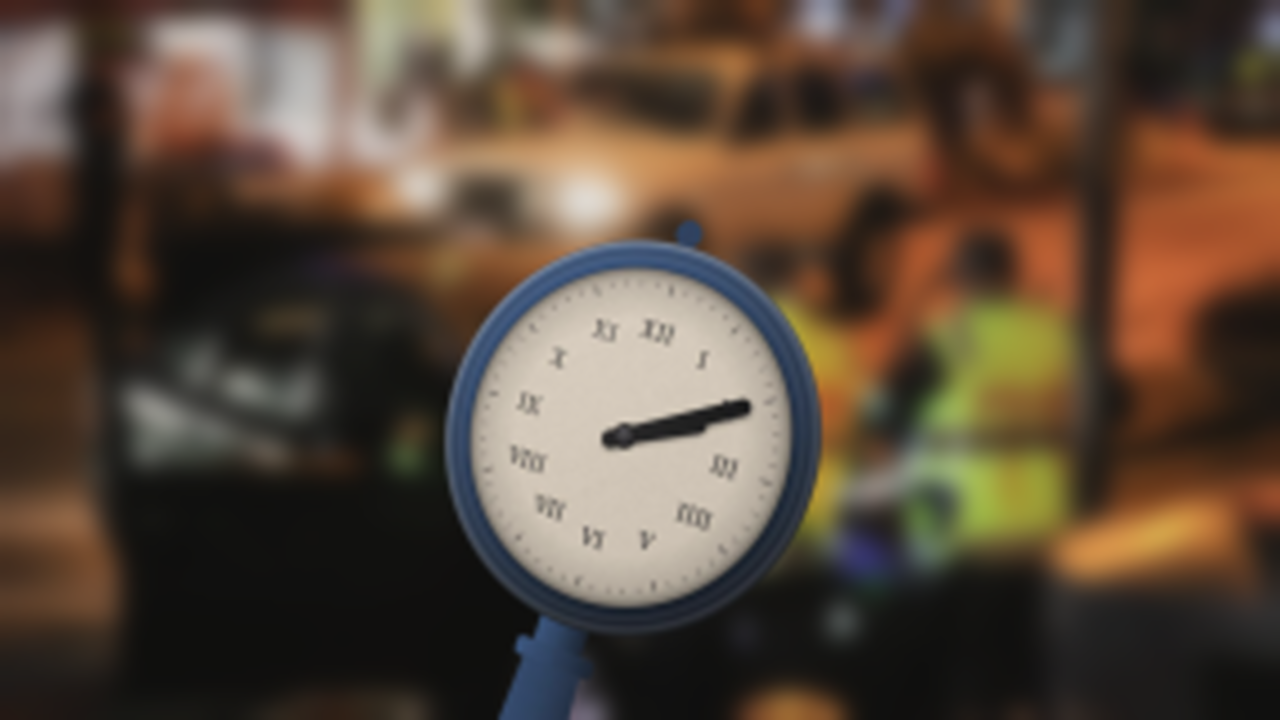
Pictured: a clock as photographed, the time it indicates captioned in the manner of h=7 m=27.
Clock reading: h=2 m=10
